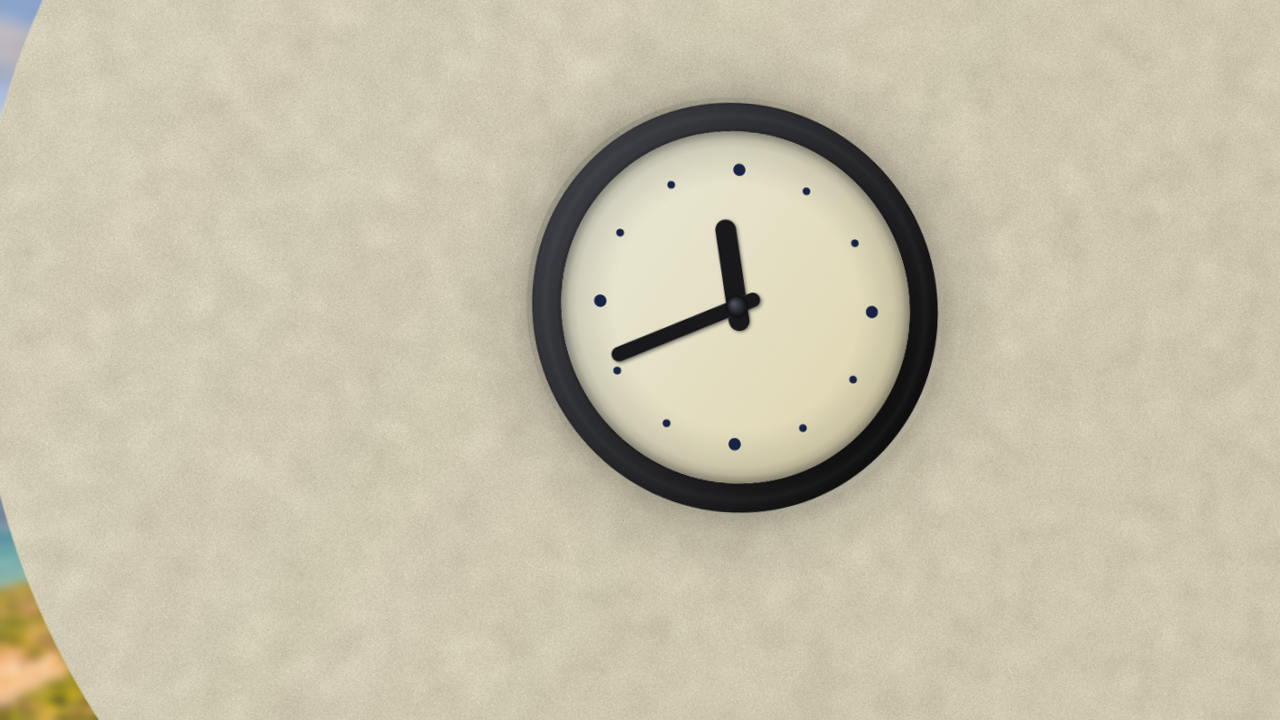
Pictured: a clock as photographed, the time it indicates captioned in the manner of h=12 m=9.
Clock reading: h=11 m=41
